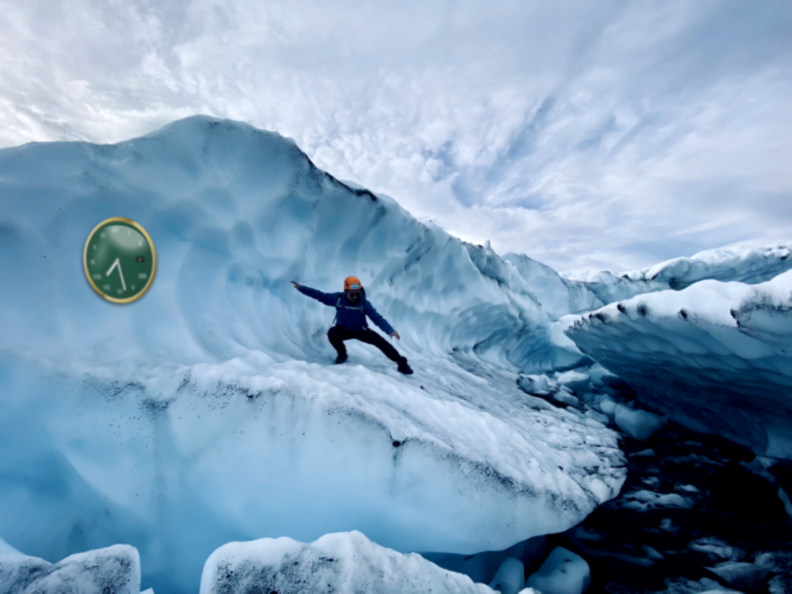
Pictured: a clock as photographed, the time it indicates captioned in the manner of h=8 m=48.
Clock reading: h=7 m=28
